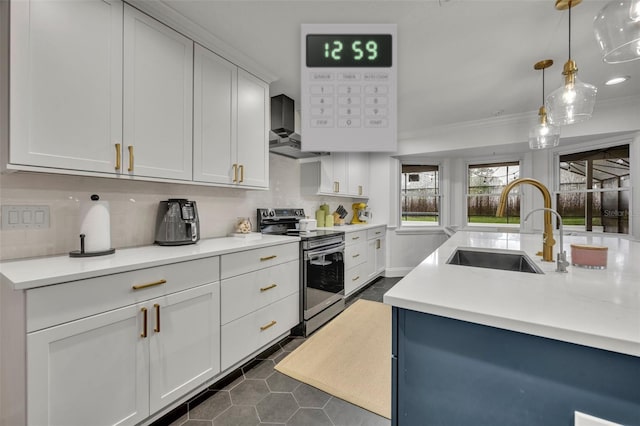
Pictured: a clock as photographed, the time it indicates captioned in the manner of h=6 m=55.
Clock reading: h=12 m=59
